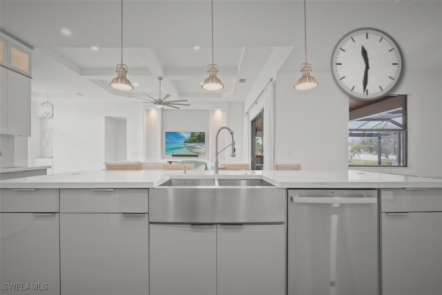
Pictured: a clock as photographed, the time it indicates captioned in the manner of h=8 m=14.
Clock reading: h=11 m=31
